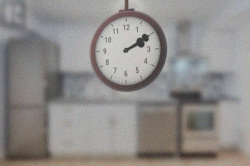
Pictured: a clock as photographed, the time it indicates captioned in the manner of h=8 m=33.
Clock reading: h=2 m=10
